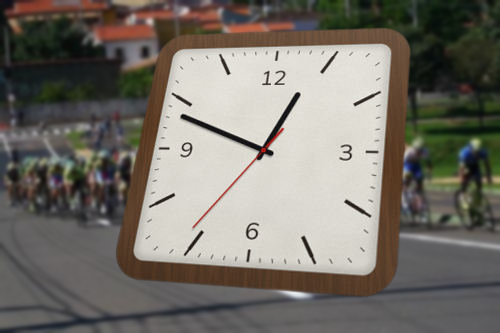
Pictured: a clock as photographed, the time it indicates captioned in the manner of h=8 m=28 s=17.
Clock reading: h=12 m=48 s=36
